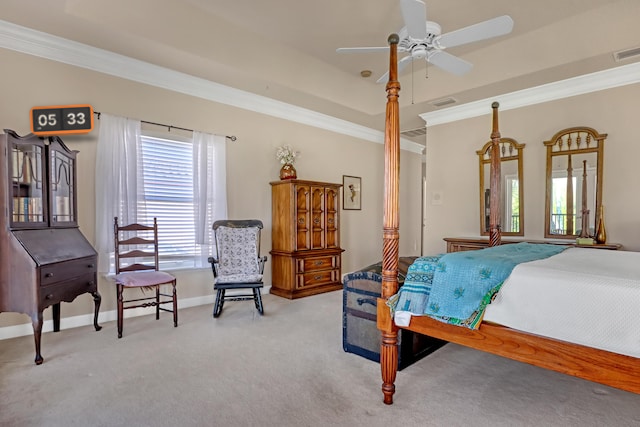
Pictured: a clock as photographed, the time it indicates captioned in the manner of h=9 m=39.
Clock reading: h=5 m=33
